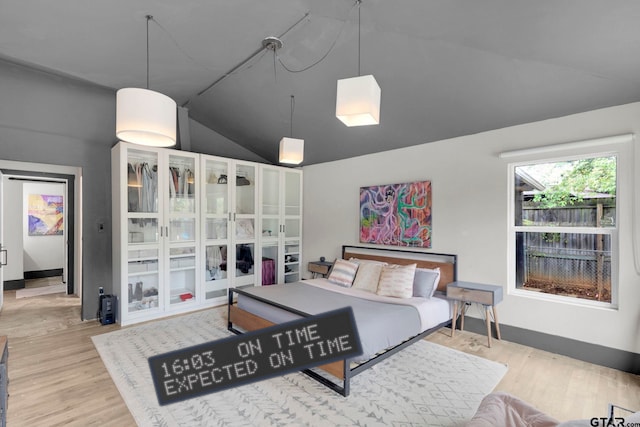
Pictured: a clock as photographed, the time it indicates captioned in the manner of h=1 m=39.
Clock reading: h=16 m=3
